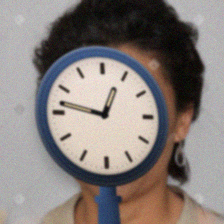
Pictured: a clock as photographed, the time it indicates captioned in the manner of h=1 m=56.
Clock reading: h=12 m=47
